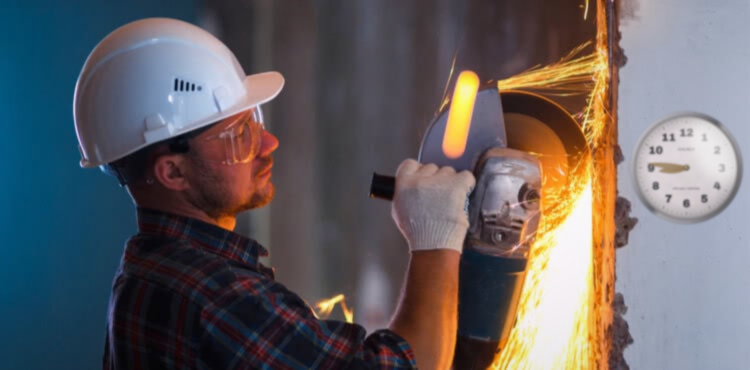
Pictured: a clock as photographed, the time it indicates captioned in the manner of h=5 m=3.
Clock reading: h=8 m=46
